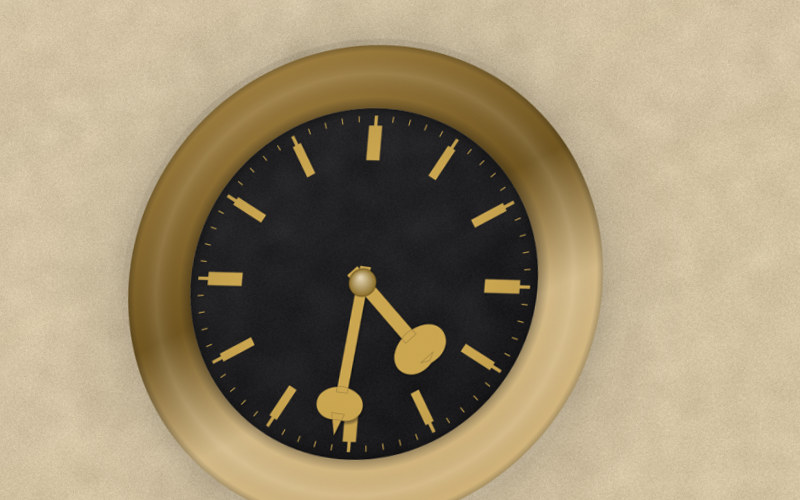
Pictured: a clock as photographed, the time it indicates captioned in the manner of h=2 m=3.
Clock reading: h=4 m=31
